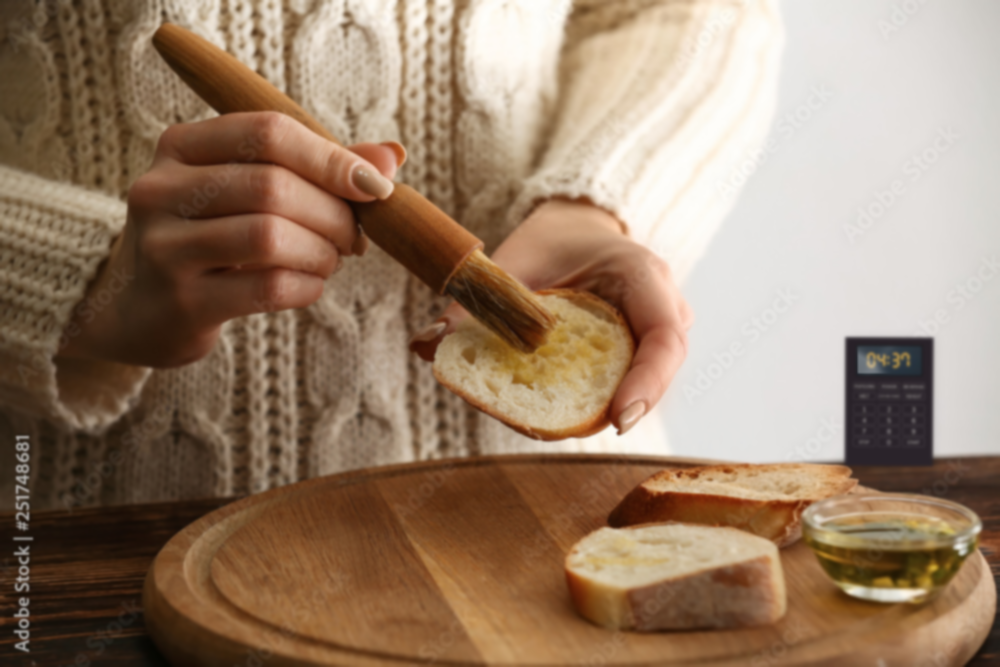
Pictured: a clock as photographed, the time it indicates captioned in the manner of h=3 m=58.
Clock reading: h=4 m=37
